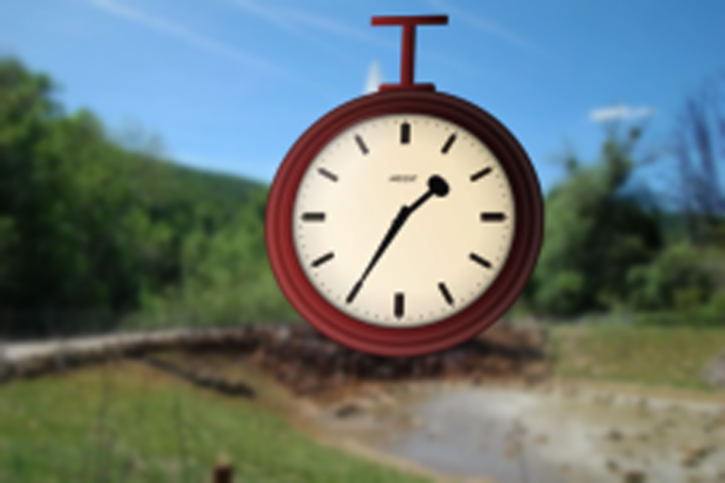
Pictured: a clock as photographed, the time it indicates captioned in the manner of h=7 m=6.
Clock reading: h=1 m=35
